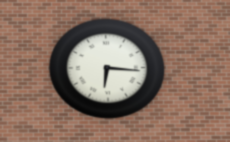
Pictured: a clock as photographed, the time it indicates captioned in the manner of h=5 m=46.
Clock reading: h=6 m=16
